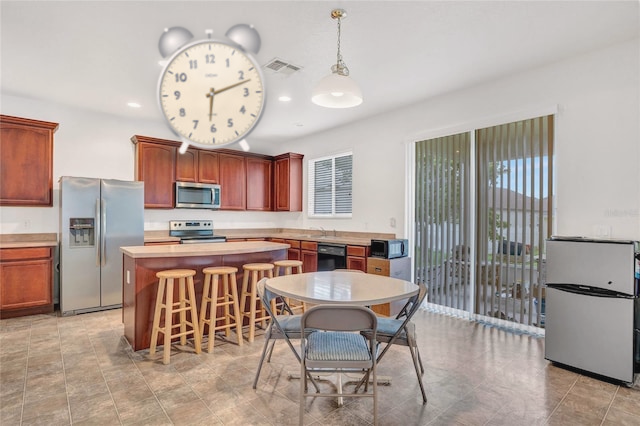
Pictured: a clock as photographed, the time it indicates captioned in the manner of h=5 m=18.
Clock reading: h=6 m=12
